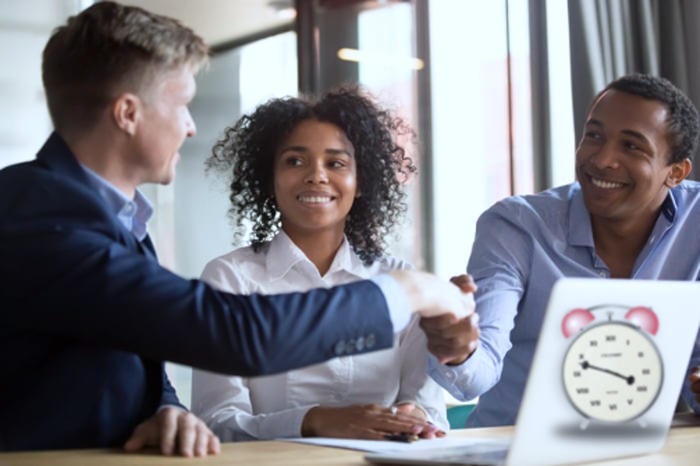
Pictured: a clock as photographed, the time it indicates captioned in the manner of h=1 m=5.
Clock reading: h=3 m=48
